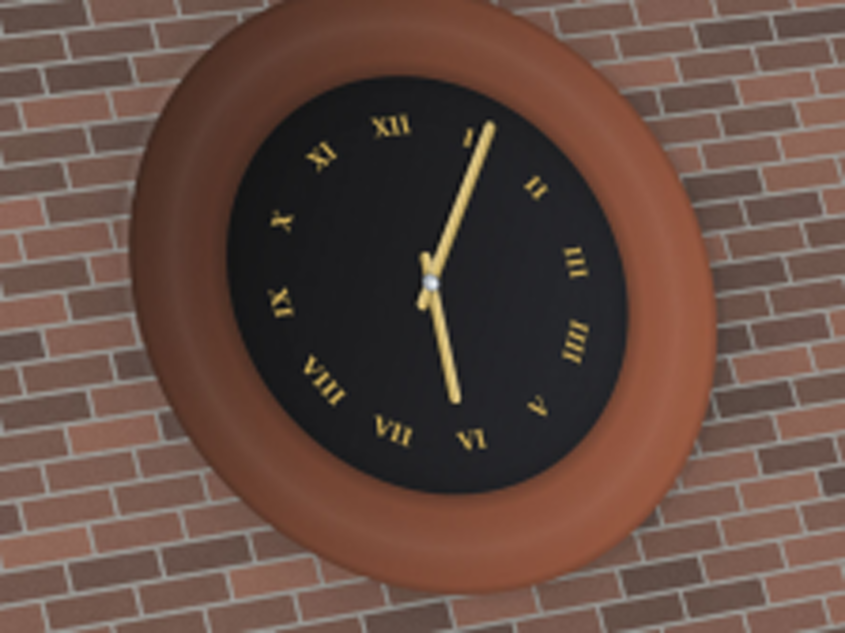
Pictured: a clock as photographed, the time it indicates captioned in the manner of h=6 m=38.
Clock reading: h=6 m=6
